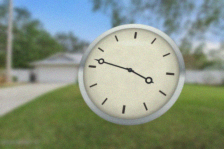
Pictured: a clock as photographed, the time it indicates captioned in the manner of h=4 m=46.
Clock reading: h=3 m=47
